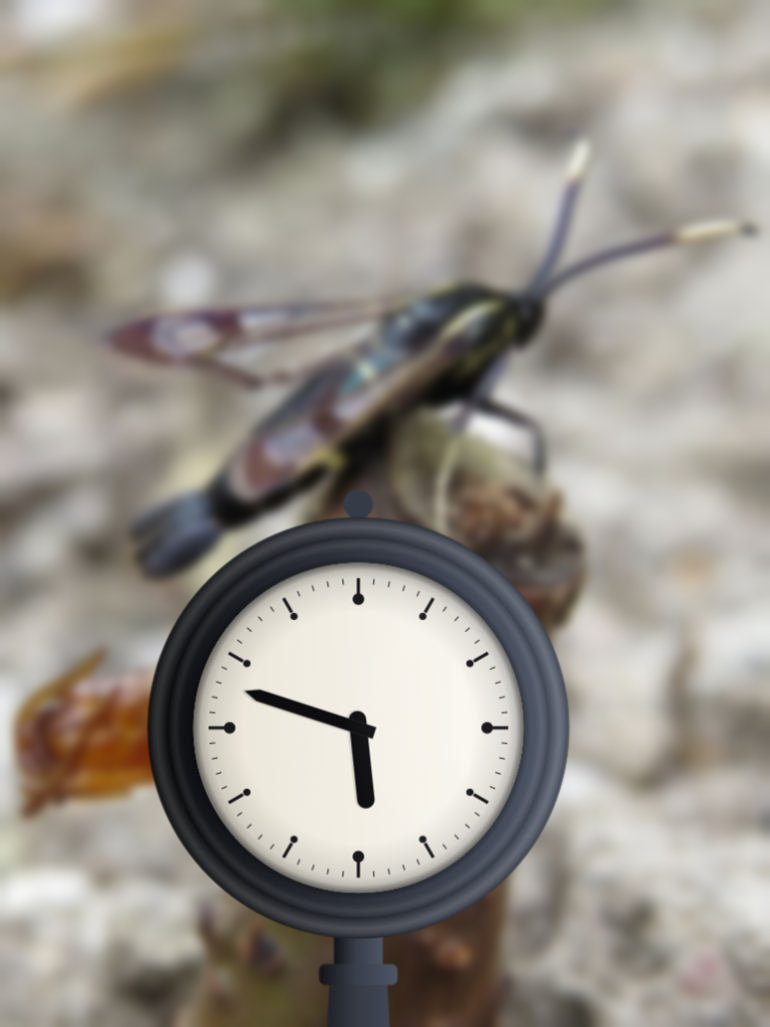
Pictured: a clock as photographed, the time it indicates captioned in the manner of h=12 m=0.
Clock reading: h=5 m=48
